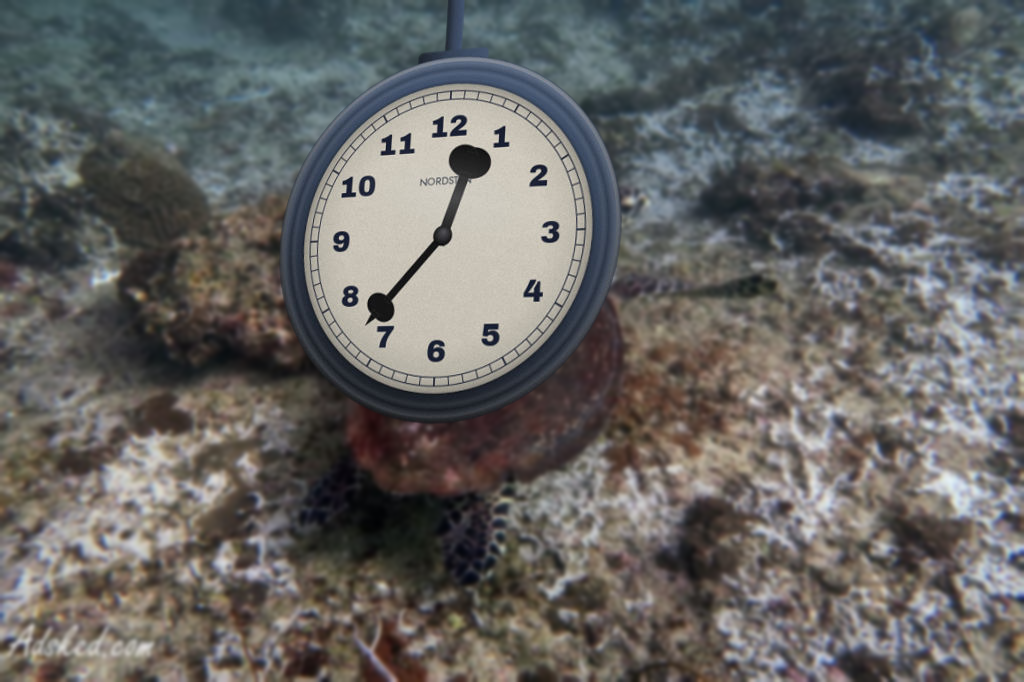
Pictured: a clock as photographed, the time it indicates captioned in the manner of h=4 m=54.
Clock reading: h=12 m=37
